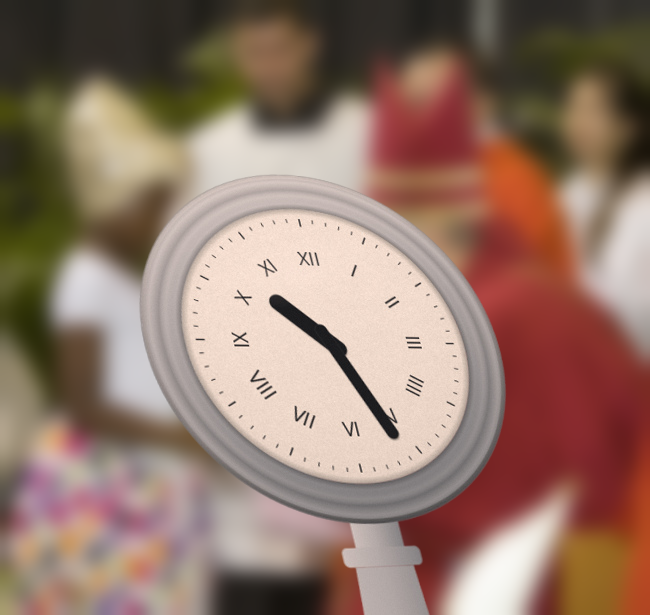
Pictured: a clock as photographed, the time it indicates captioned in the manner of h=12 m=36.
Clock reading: h=10 m=26
